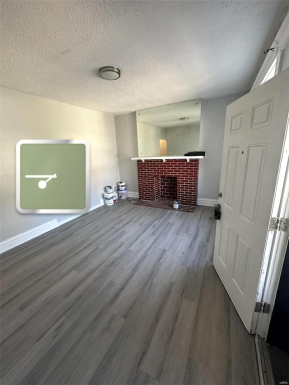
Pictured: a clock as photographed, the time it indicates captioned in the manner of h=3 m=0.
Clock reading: h=7 m=45
